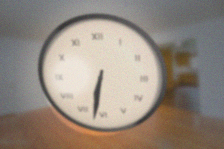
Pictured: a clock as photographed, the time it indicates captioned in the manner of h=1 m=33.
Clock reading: h=6 m=32
